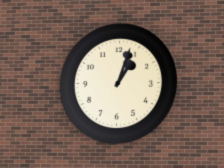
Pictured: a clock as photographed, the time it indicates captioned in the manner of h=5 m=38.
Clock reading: h=1 m=3
